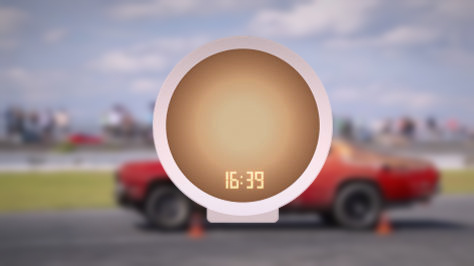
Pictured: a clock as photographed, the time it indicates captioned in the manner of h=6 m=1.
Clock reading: h=16 m=39
